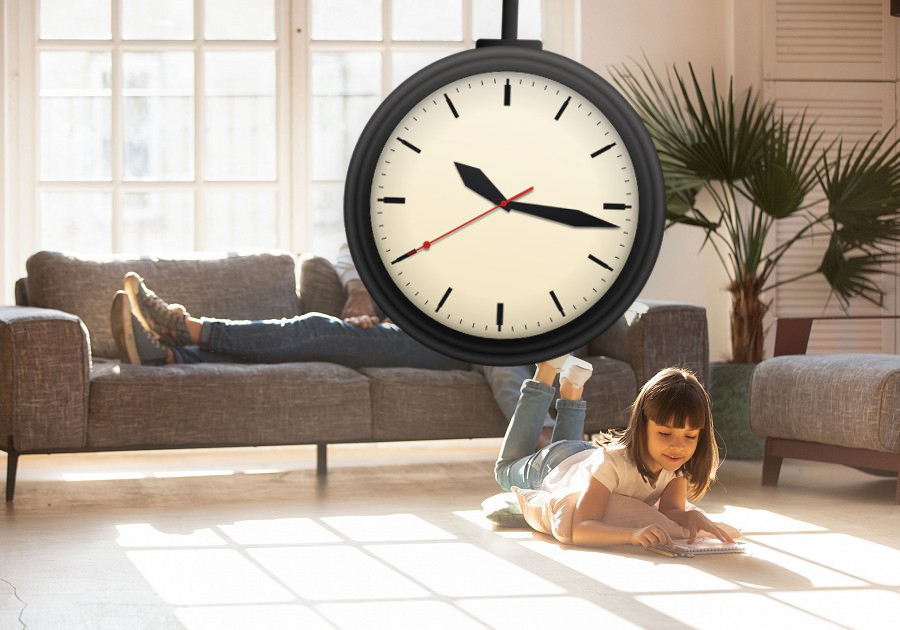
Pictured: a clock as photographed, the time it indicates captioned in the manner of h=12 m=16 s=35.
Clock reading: h=10 m=16 s=40
